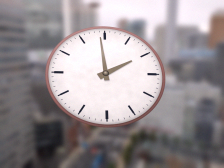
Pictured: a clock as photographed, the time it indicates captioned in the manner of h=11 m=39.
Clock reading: h=1 m=59
